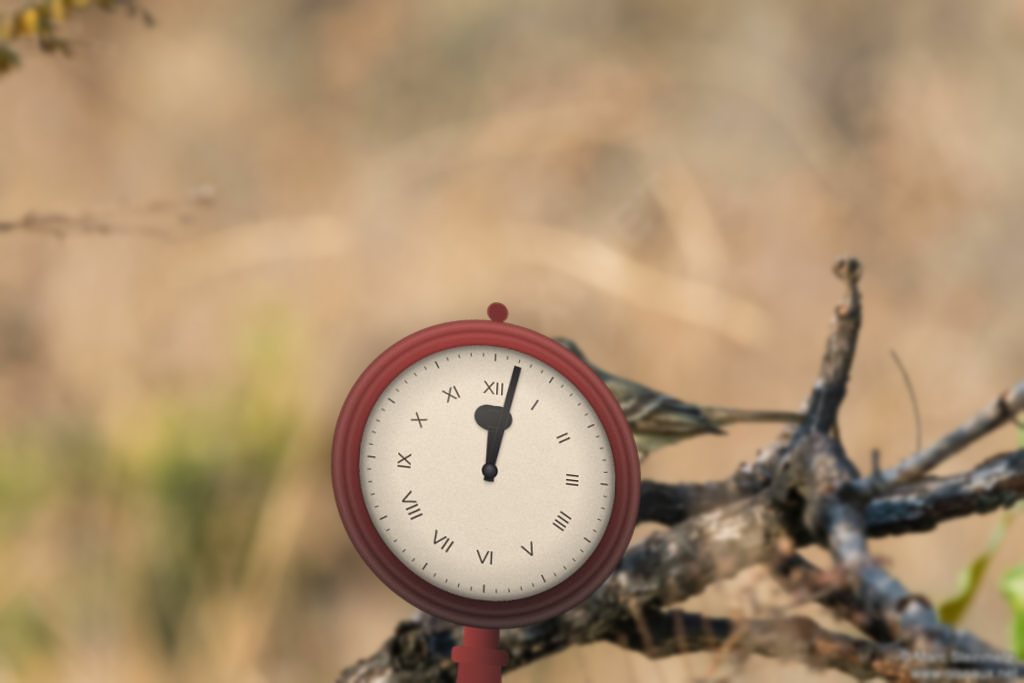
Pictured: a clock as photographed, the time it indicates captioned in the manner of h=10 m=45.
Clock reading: h=12 m=2
